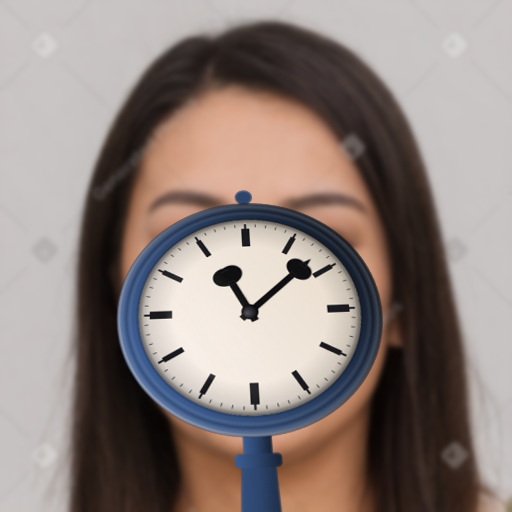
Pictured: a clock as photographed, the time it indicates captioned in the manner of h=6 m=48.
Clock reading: h=11 m=8
